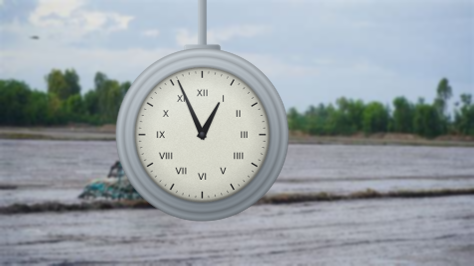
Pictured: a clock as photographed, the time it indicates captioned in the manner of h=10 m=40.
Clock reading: h=12 m=56
